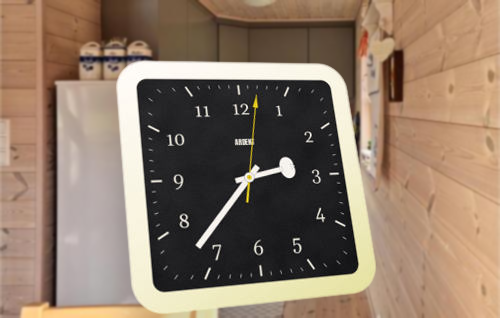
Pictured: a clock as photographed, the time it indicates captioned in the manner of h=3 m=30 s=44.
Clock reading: h=2 m=37 s=2
